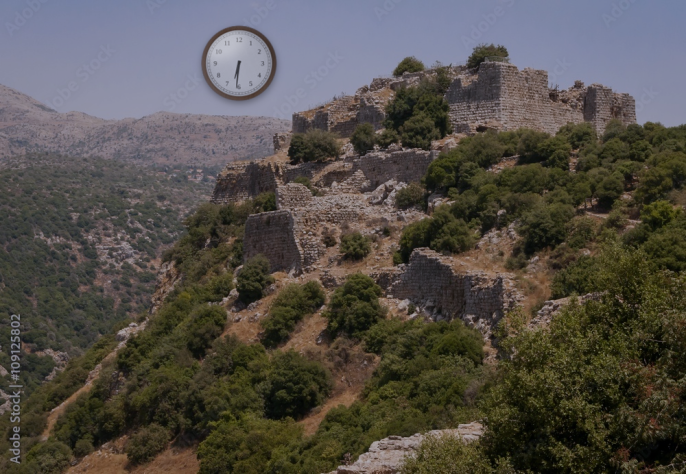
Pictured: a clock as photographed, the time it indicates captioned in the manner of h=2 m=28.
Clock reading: h=6 m=31
